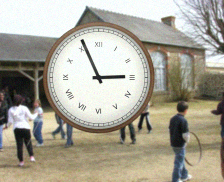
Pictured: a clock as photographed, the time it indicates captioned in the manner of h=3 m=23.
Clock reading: h=2 m=56
